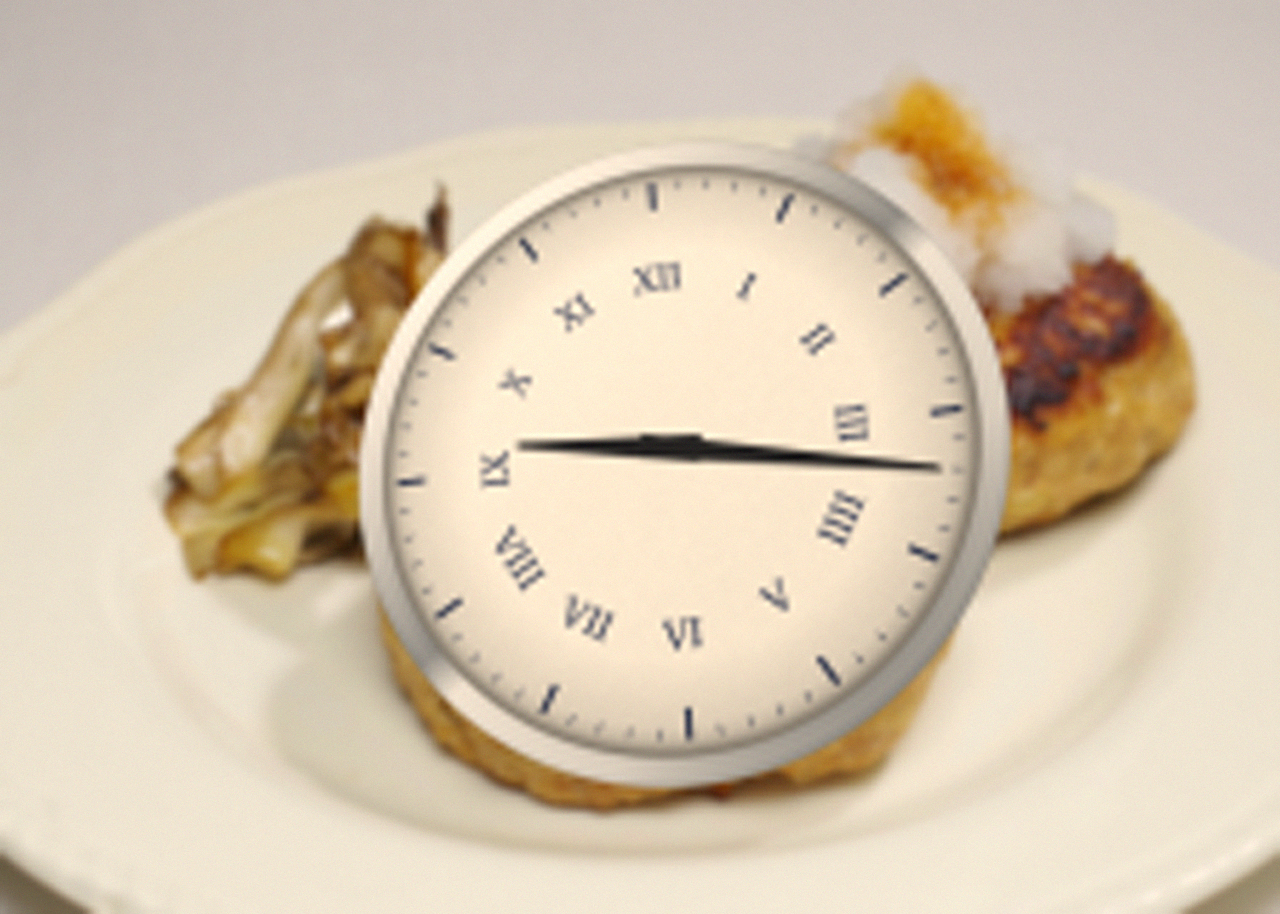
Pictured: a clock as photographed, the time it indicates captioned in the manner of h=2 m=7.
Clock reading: h=9 m=17
